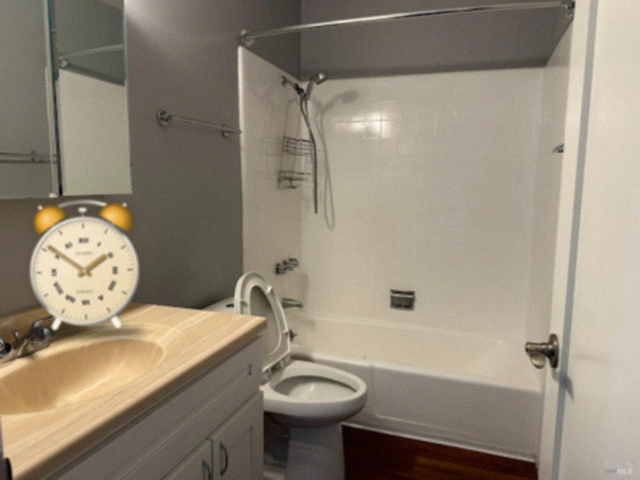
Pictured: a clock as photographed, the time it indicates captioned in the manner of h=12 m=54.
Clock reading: h=1 m=51
